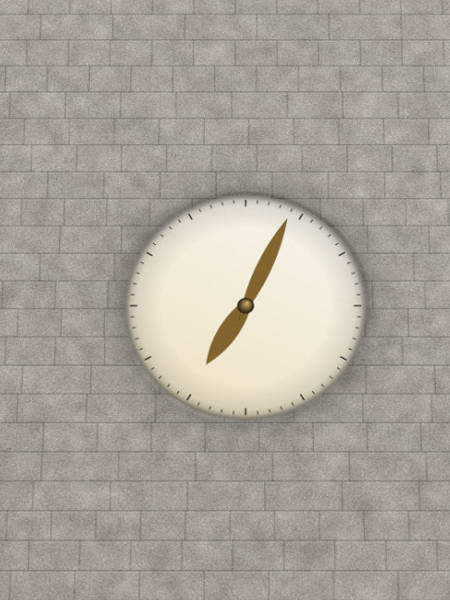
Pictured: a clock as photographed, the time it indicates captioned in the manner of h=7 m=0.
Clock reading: h=7 m=4
